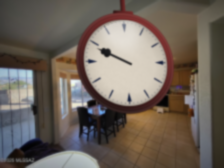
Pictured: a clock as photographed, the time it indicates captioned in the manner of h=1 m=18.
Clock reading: h=9 m=49
